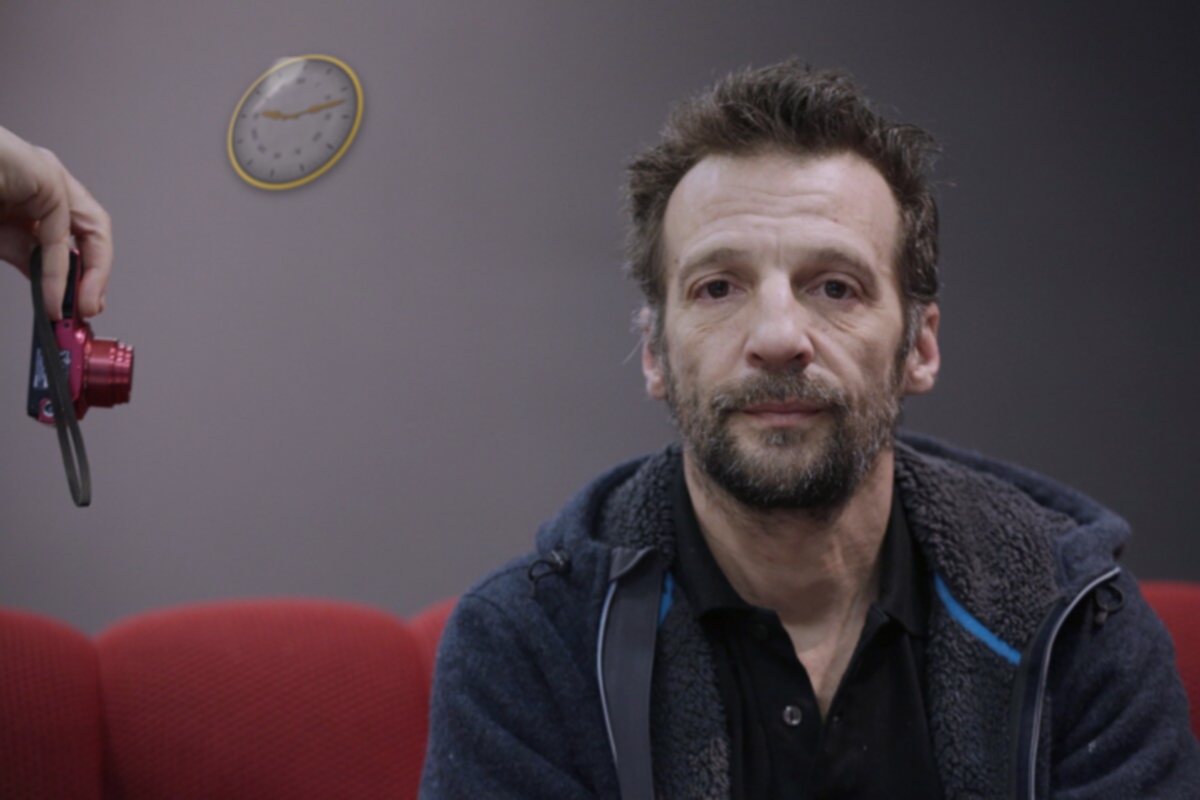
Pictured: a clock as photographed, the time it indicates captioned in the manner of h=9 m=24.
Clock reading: h=9 m=12
